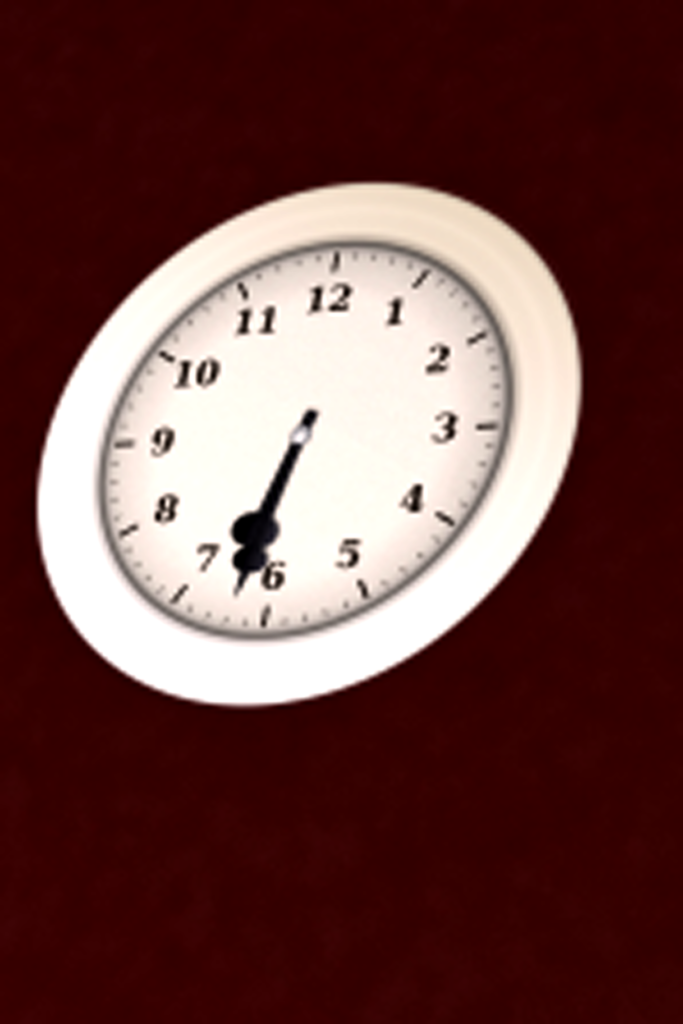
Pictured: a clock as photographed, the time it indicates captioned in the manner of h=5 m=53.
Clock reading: h=6 m=32
